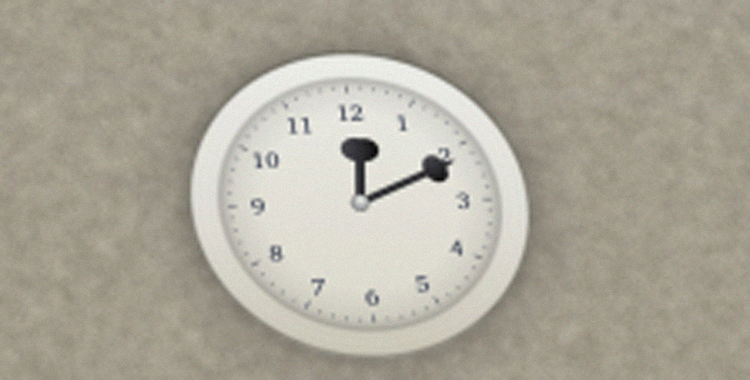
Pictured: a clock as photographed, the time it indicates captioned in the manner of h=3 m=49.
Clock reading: h=12 m=11
